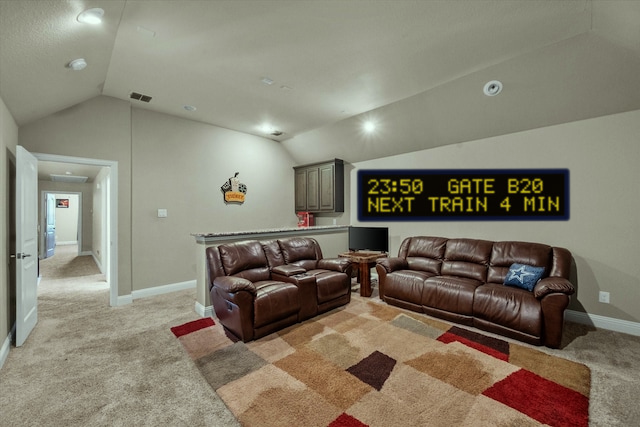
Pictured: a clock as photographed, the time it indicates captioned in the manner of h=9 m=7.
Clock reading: h=23 m=50
